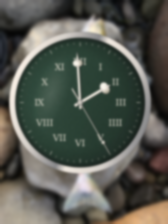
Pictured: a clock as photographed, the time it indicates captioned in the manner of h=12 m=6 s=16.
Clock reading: h=1 m=59 s=25
